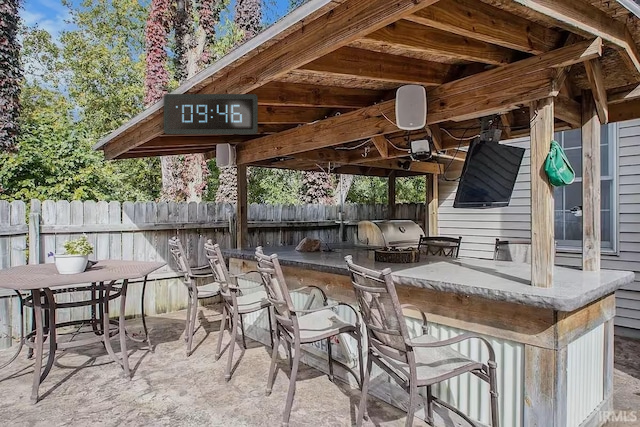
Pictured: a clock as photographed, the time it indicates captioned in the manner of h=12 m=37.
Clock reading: h=9 m=46
